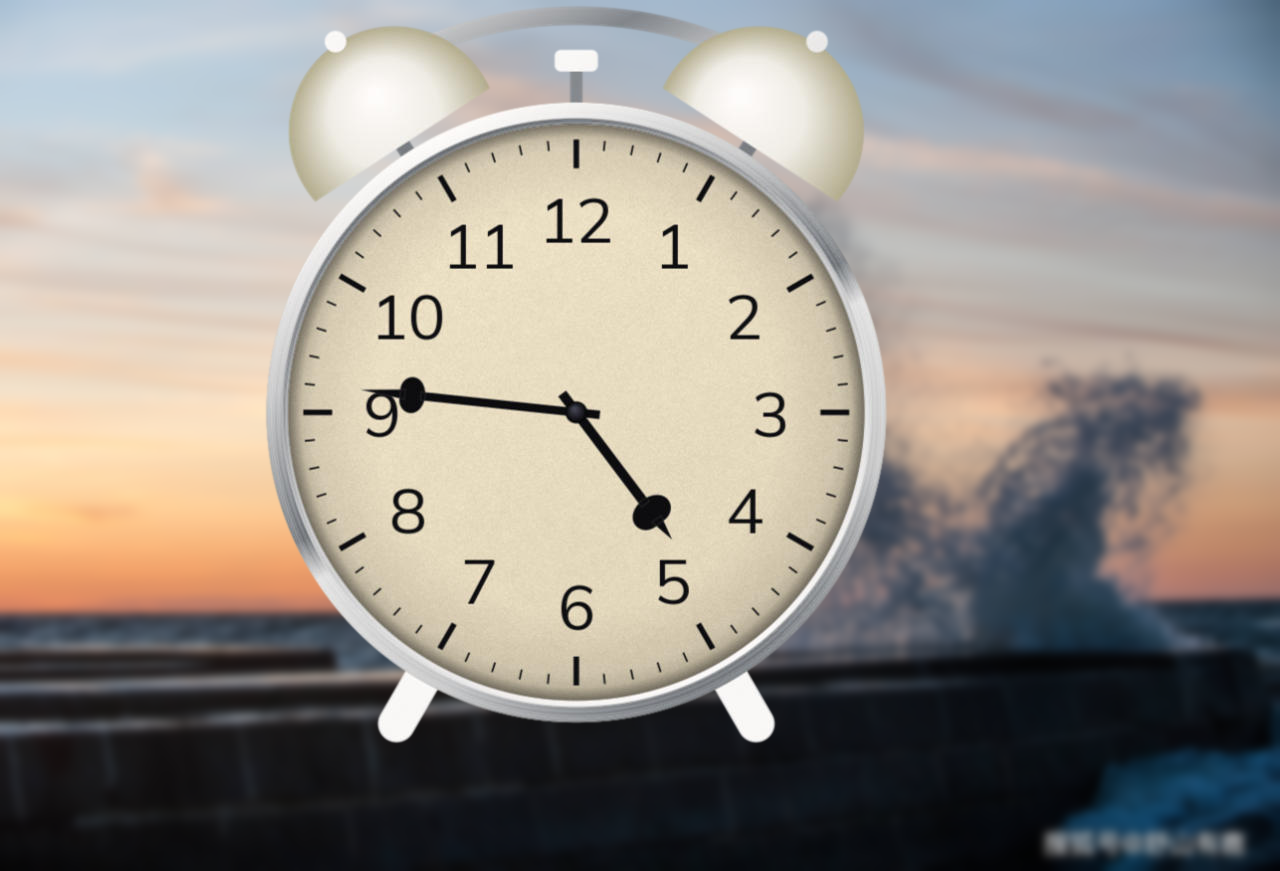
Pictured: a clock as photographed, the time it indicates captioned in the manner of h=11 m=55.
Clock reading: h=4 m=46
